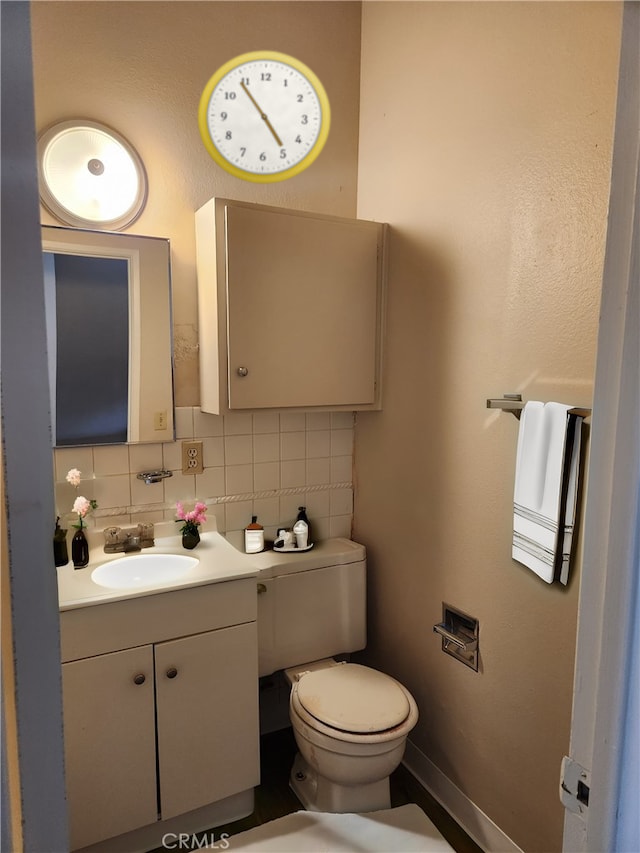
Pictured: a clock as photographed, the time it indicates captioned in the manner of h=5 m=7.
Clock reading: h=4 m=54
